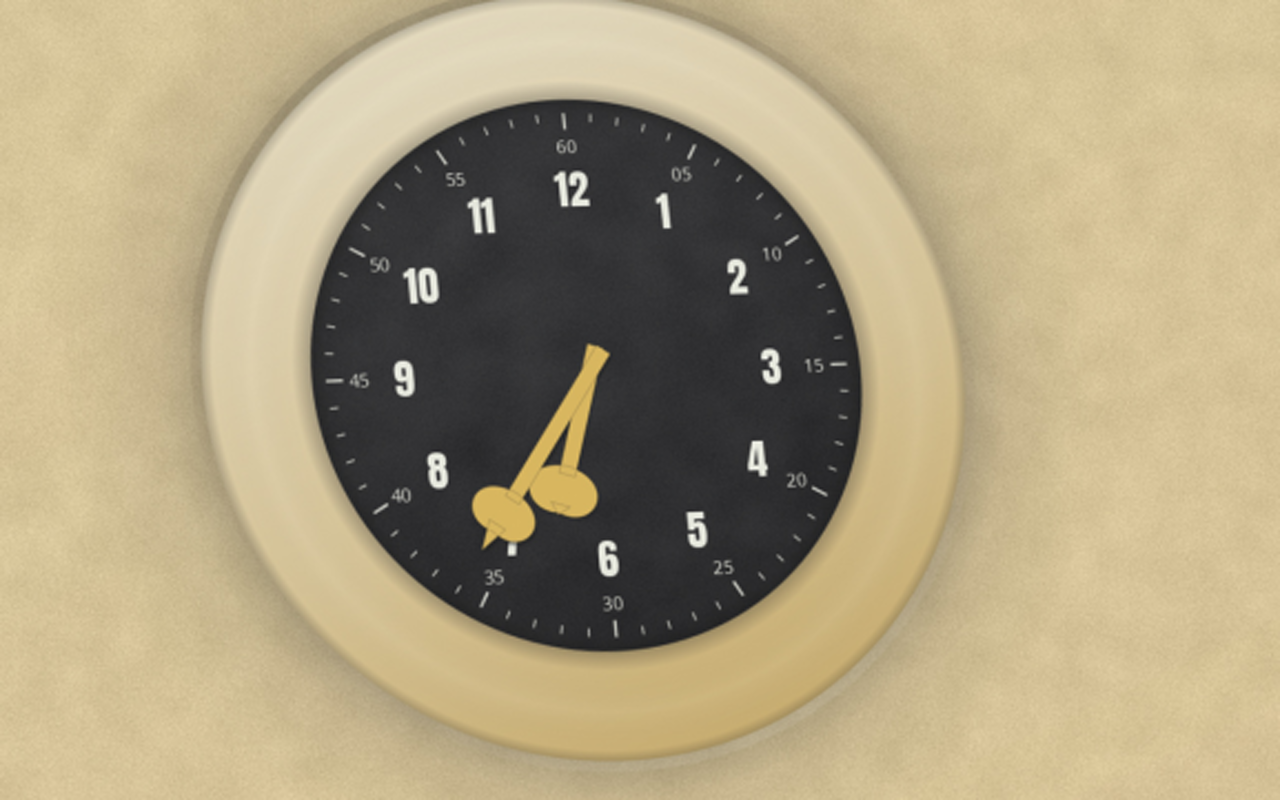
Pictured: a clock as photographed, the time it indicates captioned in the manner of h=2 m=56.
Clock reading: h=6 m=36
